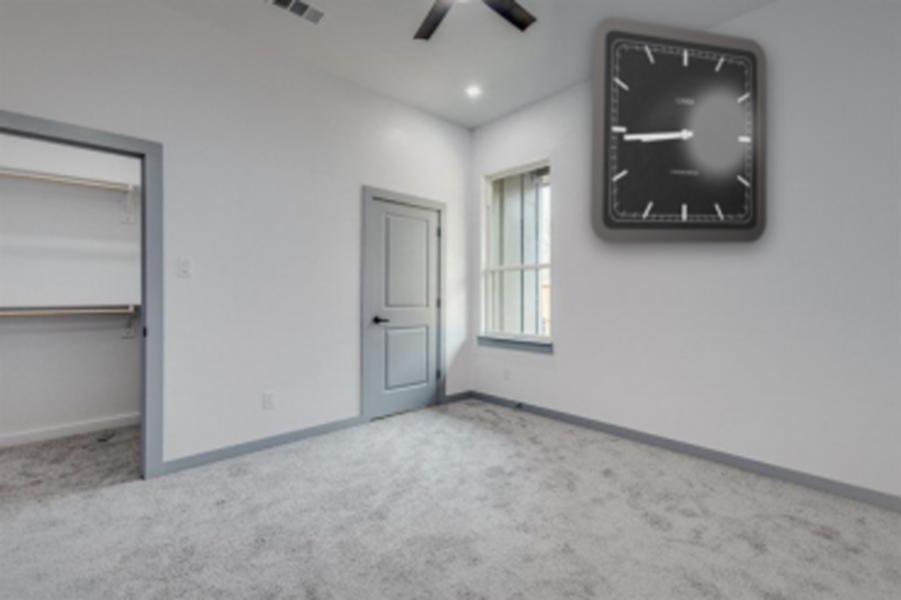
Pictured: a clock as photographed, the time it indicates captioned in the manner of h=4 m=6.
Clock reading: h=8 m=44
